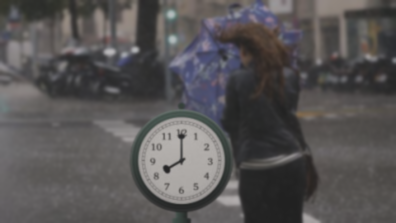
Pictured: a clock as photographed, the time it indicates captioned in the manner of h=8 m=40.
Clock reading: h=8 m=0
